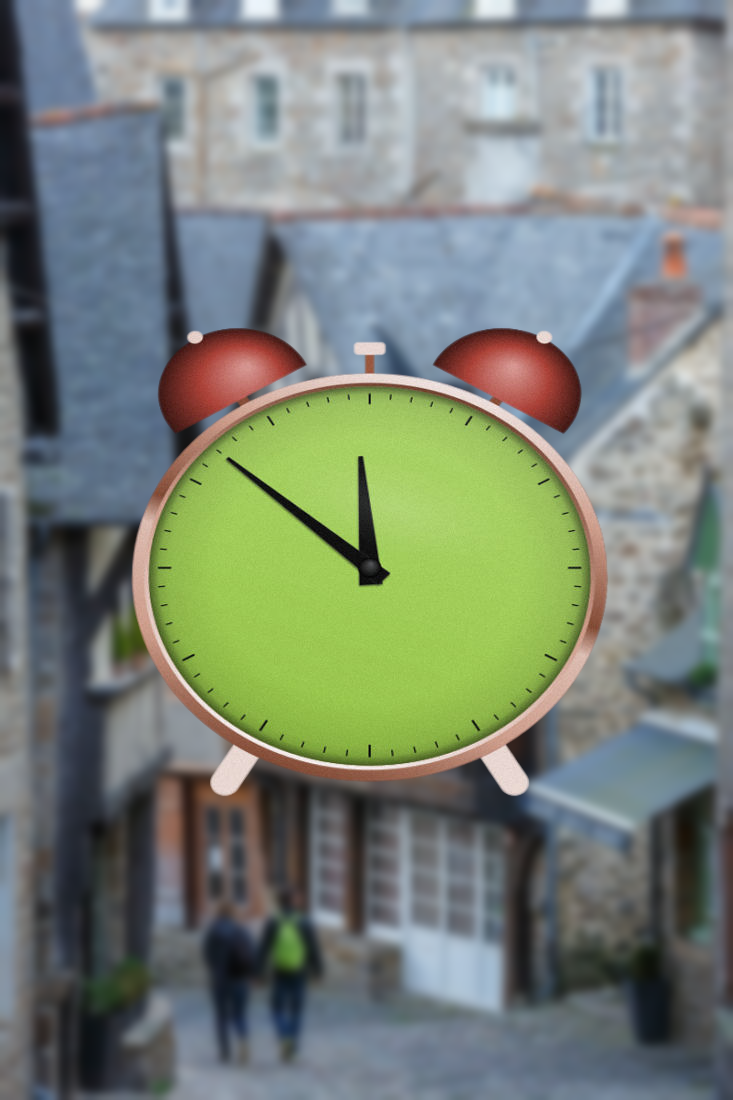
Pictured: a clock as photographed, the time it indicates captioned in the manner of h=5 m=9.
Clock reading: h=11 m=52
